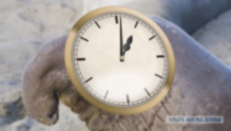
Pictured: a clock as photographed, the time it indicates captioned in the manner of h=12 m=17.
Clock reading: h=1 m=1
